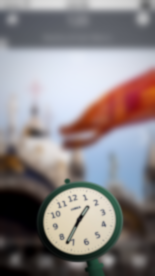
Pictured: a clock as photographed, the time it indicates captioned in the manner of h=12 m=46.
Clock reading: h=1 m=37
